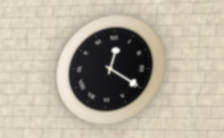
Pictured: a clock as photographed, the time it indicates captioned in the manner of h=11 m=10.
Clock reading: h=12 m=20
